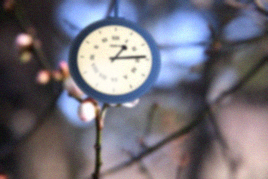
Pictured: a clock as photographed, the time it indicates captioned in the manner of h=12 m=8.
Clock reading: h=1 m=14
